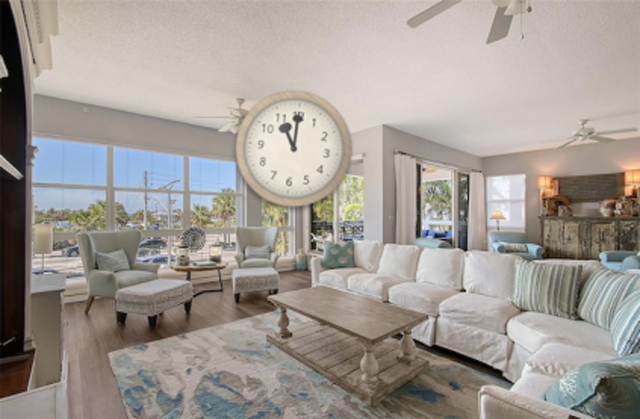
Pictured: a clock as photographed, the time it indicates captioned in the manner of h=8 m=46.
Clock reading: h=11 m=0
